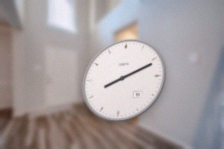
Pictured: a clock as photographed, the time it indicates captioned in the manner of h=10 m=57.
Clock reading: h=8 m=11
